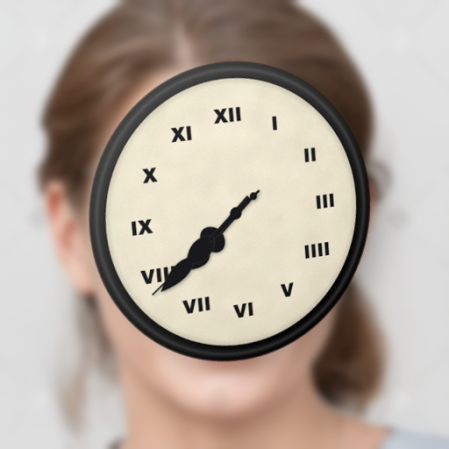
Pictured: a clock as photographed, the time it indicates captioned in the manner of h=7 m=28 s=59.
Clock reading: h=7 m=38 s=39
